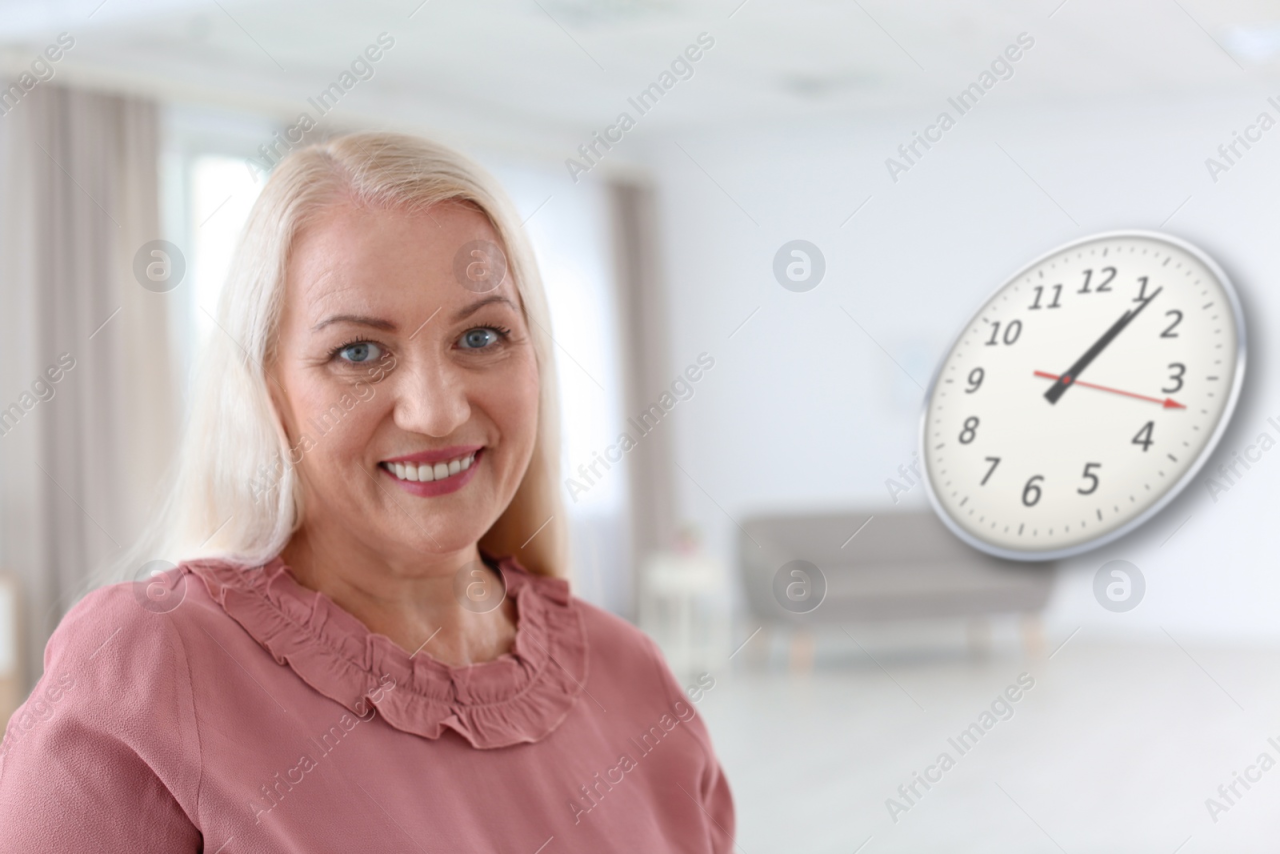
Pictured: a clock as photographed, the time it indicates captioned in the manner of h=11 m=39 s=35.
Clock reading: h=1 m=6 s=17
